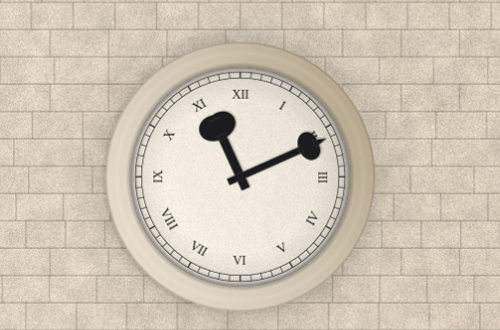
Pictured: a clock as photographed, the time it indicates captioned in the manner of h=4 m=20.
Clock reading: h=11 m=11
